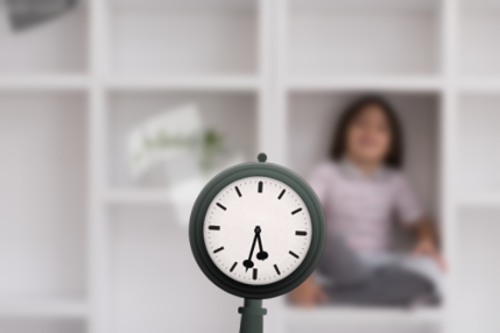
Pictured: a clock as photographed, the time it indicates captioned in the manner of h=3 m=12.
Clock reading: h=5 m=32
